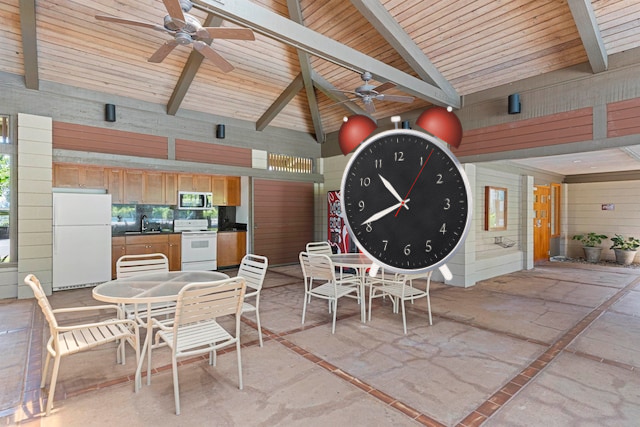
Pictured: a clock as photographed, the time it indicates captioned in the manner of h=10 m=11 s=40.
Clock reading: h=10 m=41 s=6
